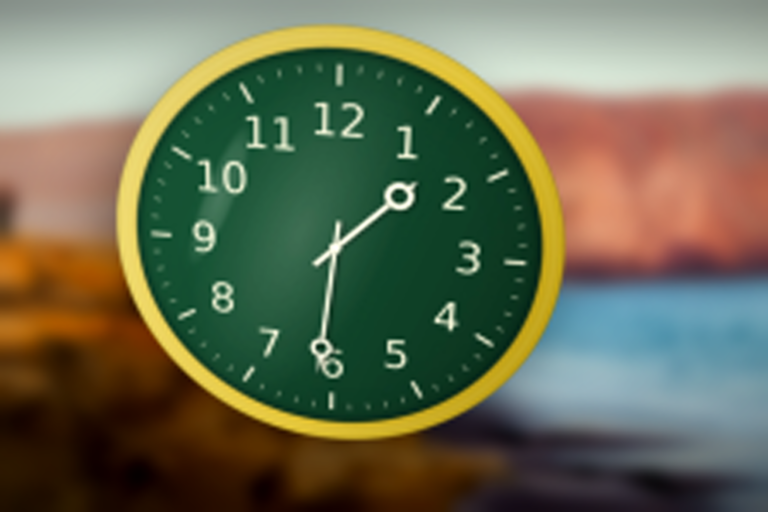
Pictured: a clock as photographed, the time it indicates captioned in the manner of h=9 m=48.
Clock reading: h=1 m=31
